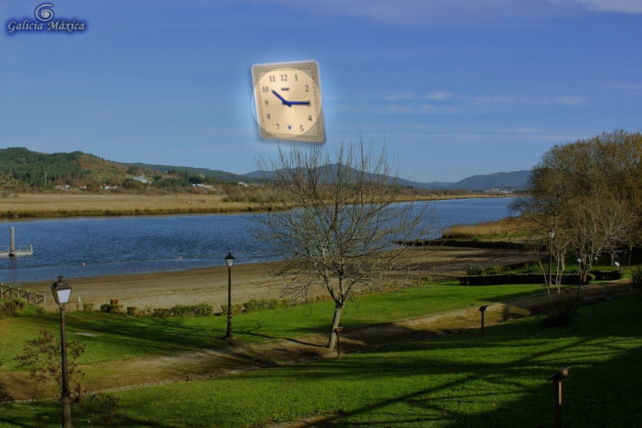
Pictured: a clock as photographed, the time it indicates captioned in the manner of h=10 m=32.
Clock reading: h=10 m=15
